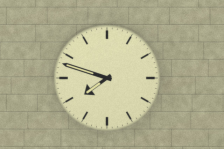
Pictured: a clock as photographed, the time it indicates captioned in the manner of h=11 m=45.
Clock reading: h=7 m=48
